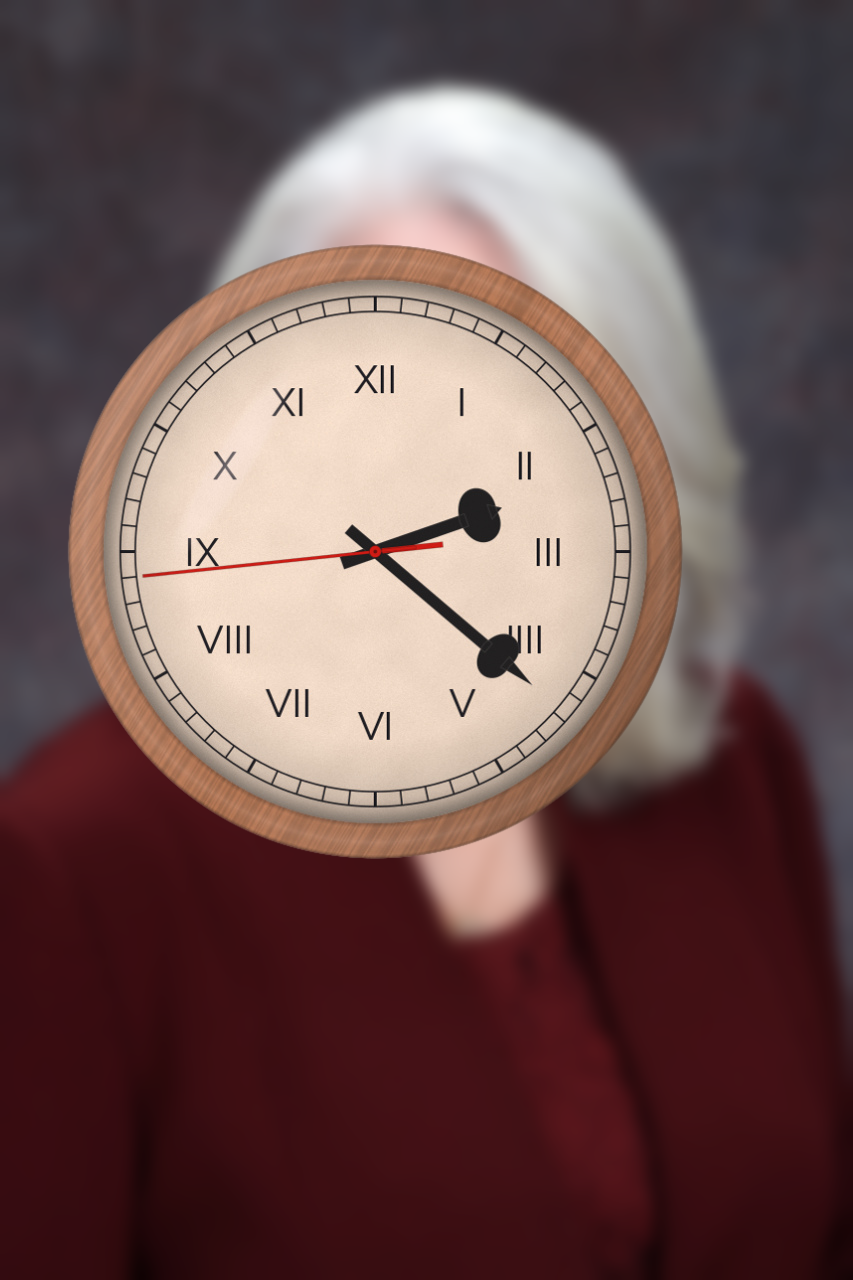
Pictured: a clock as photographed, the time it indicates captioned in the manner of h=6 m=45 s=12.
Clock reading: h=2 m=21 s=44
